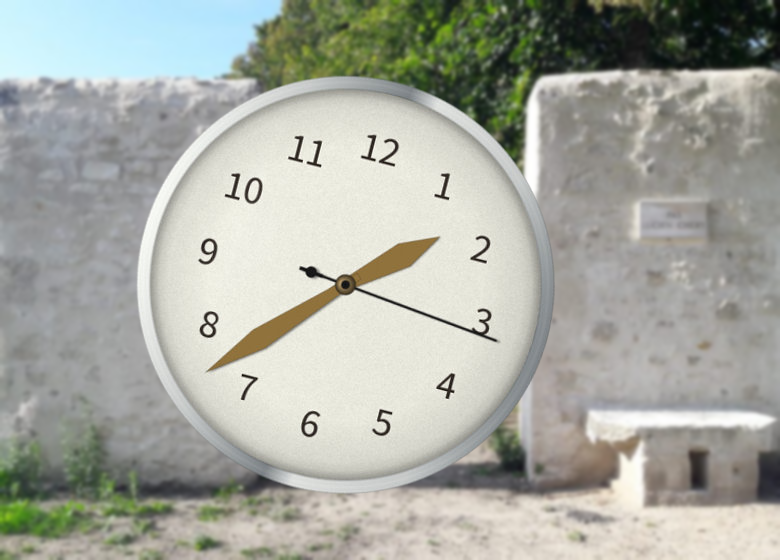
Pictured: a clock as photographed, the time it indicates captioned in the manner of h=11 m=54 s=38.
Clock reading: h=1 m=37 s=16
